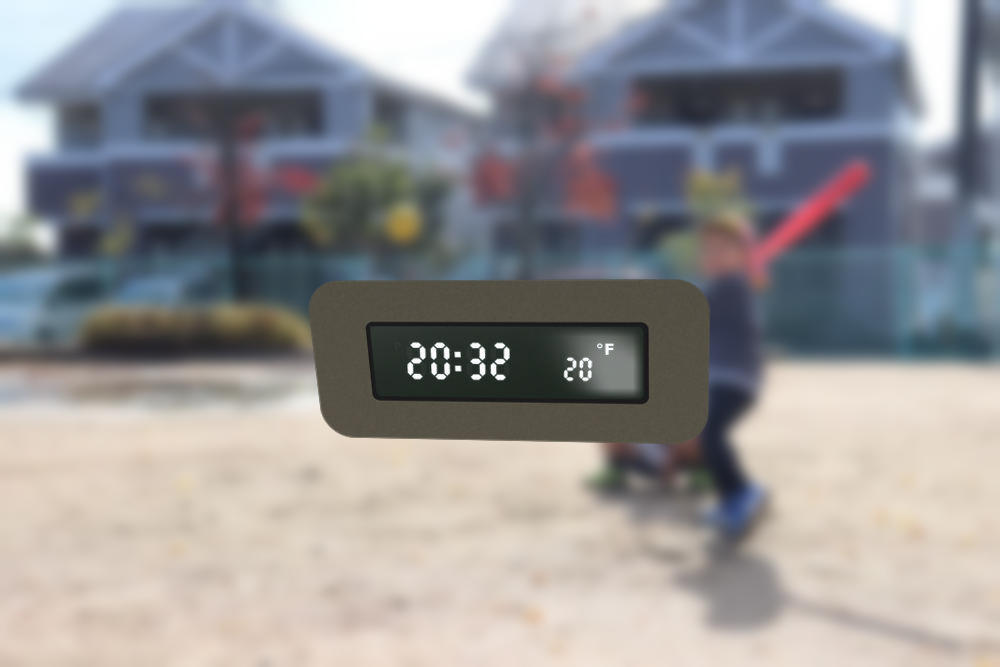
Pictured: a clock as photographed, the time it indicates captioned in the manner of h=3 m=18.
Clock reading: h=20 m=32
